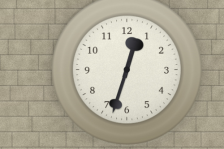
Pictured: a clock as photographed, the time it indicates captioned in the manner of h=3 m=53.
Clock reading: h=12 m=33
